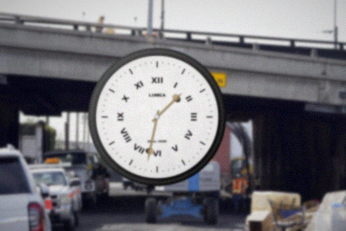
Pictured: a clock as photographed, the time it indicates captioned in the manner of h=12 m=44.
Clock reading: h=1 m=32
